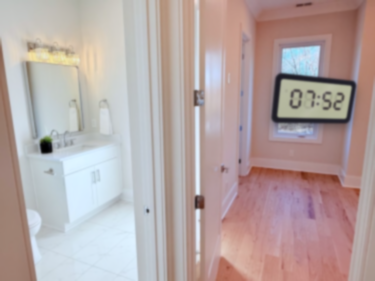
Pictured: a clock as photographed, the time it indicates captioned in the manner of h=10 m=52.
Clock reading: h=7 m=52
